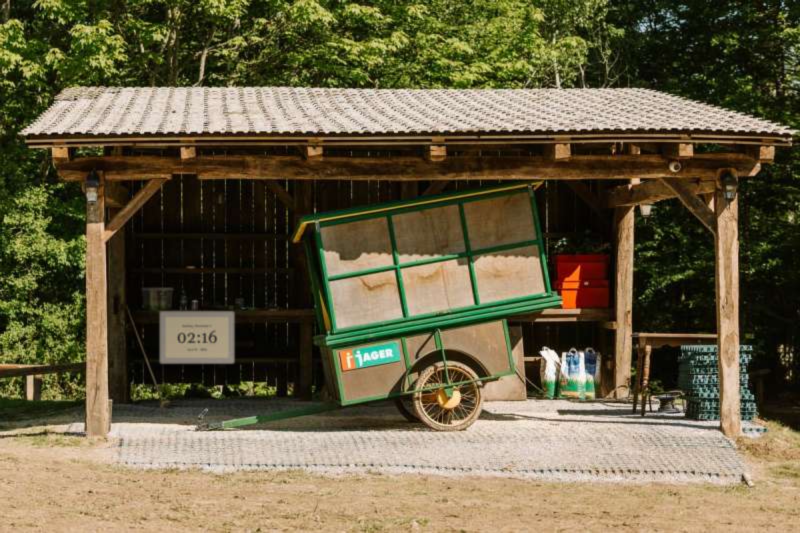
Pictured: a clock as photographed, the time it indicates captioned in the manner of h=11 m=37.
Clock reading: h=2 m=16
